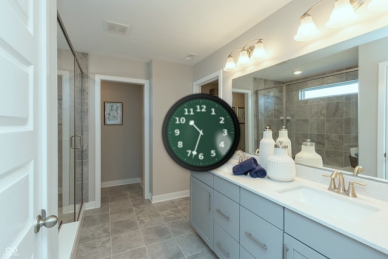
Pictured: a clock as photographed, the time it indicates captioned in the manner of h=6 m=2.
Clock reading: h=10 m=33
